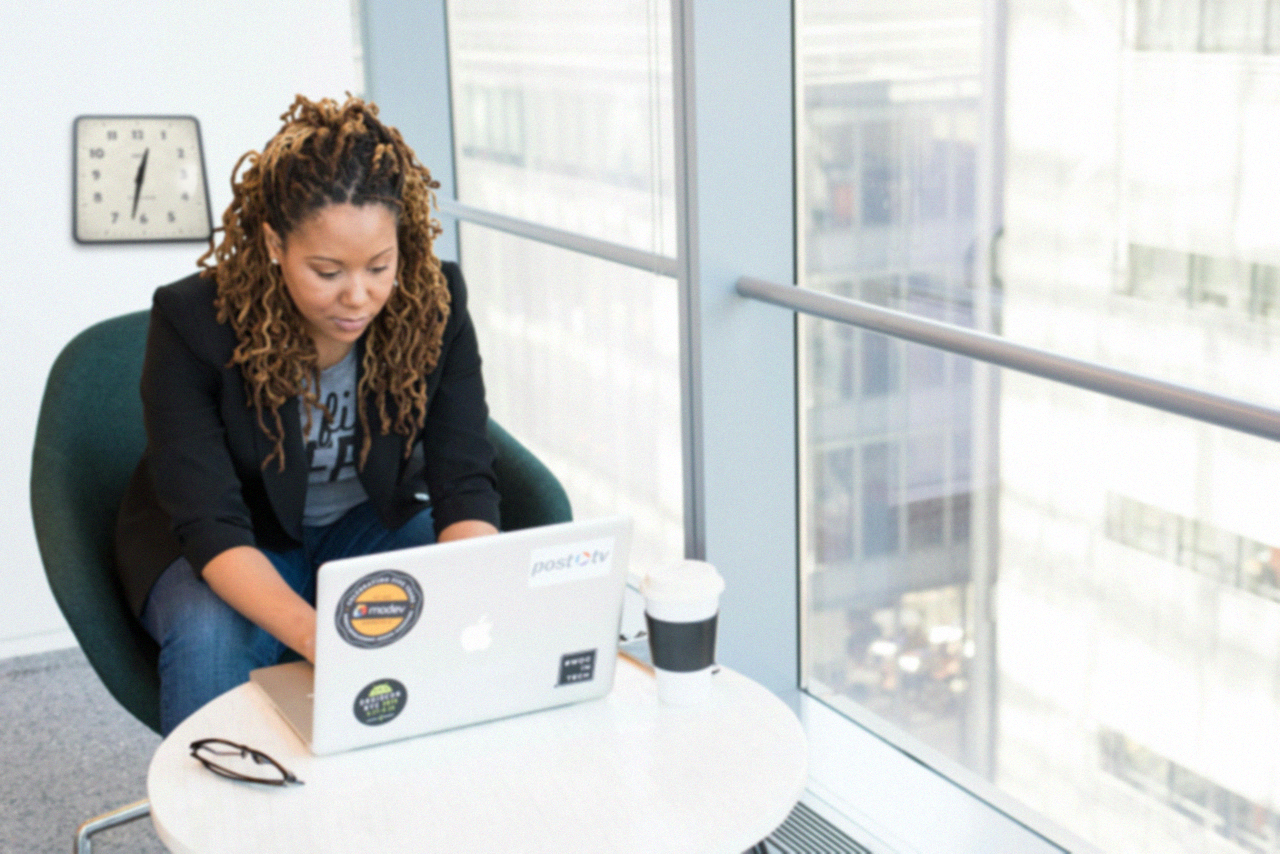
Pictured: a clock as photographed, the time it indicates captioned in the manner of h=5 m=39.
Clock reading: h=12 m=32
